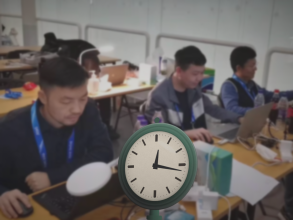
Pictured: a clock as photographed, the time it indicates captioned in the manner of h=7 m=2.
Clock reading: h=12 m=17
